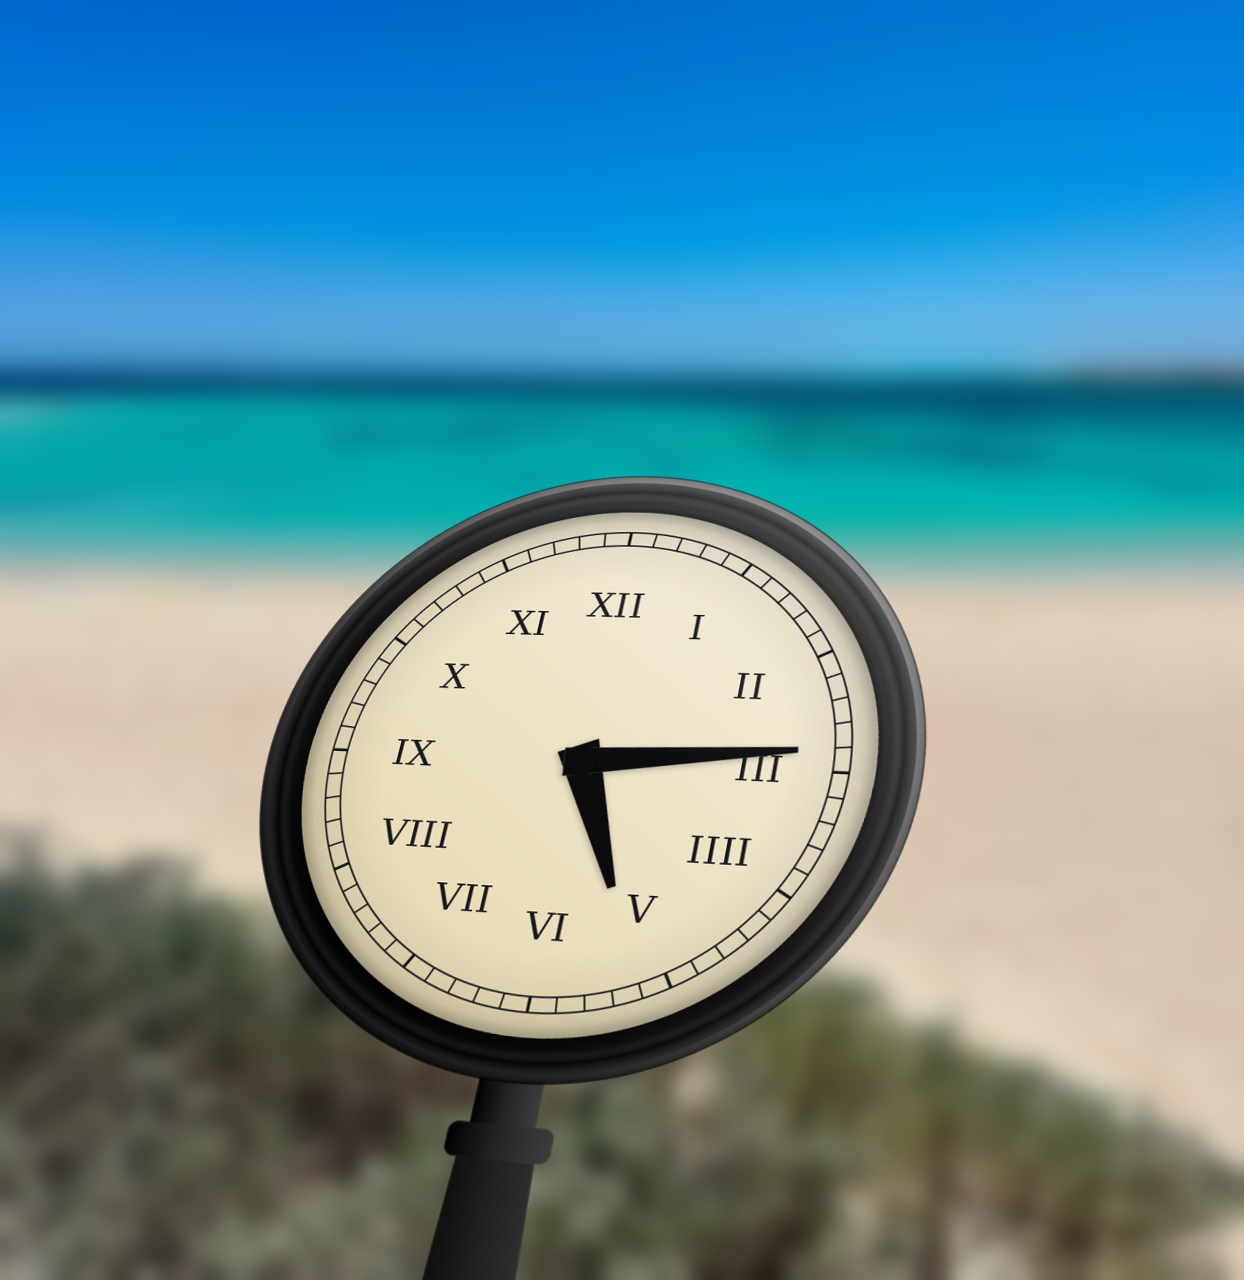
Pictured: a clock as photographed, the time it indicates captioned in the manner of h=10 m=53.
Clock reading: h=5 m=14
